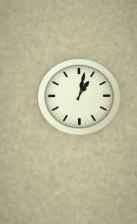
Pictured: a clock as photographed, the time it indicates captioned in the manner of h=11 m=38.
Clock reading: h=1 m=2
